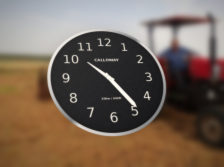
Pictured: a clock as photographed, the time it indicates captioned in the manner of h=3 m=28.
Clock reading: h=10 m=24
